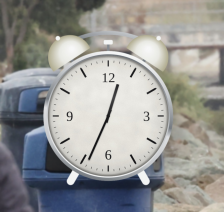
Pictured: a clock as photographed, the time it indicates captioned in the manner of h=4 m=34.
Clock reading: h=12 m=34
